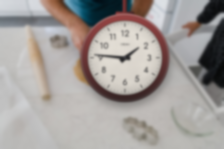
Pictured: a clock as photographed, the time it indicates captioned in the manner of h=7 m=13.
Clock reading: h=1 m=46
